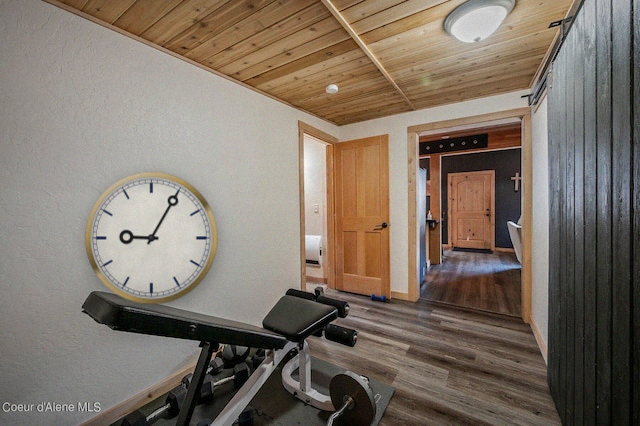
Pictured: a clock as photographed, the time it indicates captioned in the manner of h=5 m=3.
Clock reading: h=9 m=5
